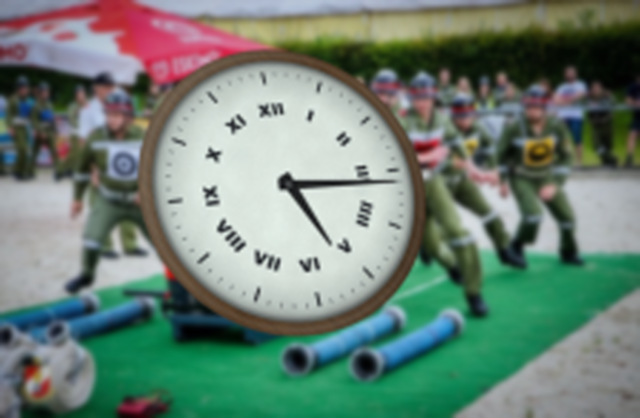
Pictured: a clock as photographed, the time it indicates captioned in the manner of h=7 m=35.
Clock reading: h=5 m=16
